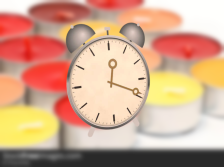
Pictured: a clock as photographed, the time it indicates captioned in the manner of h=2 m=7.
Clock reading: h=12 m=19
